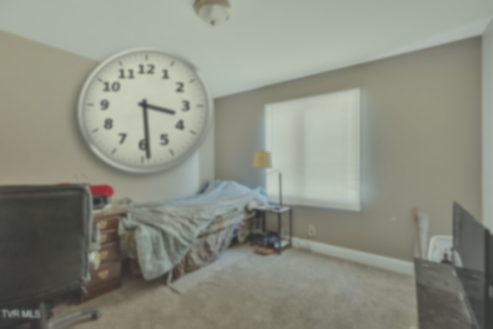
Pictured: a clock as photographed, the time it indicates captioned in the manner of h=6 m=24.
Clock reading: h=3 m=29
